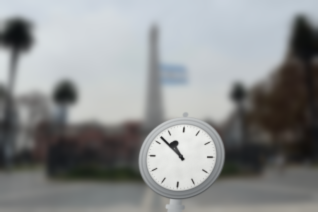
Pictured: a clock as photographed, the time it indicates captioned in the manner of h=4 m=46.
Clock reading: h=10 m=52
